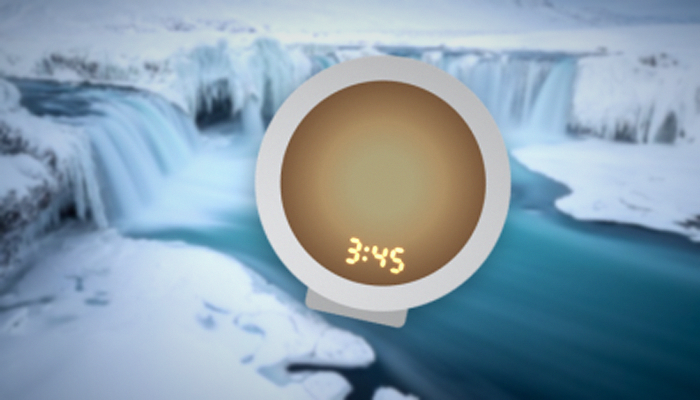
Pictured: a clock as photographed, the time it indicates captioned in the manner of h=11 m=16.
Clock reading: h=3 m=45
